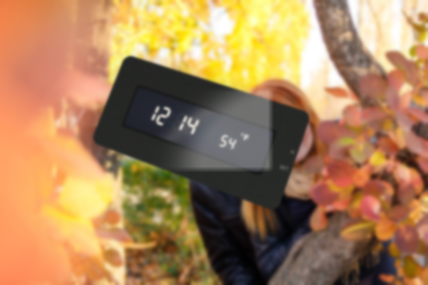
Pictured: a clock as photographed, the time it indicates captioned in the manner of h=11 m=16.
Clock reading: h=12 m=14
